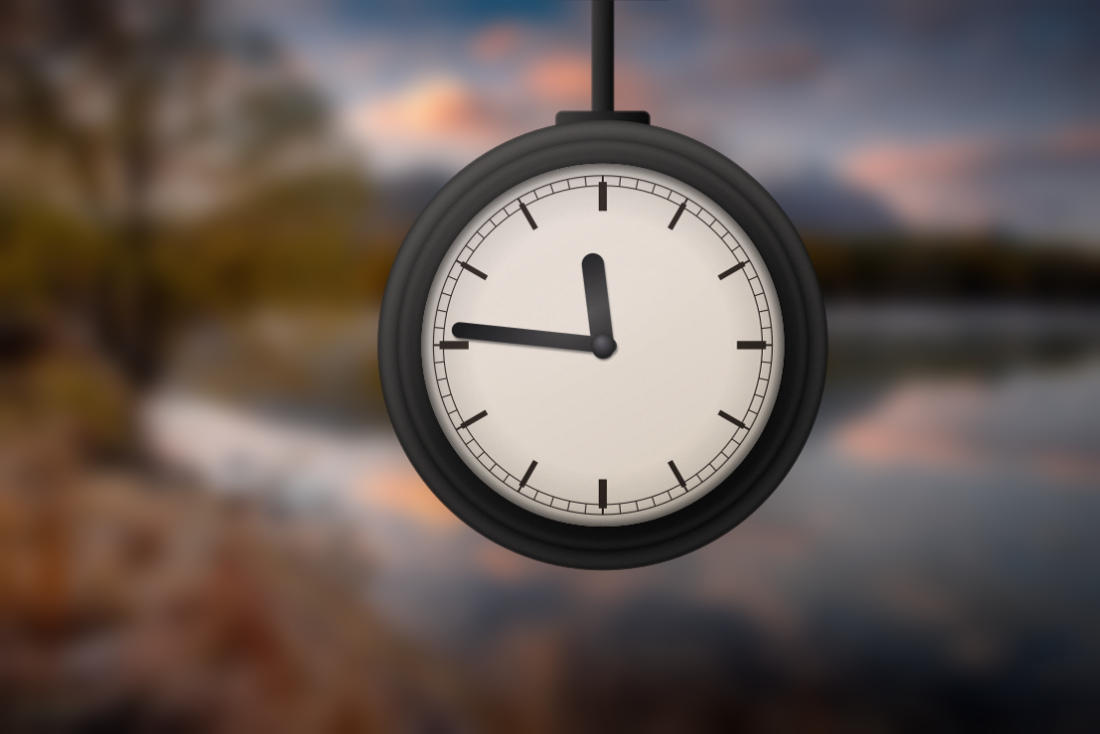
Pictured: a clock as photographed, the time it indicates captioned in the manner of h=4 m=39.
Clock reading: h=11 m=46
